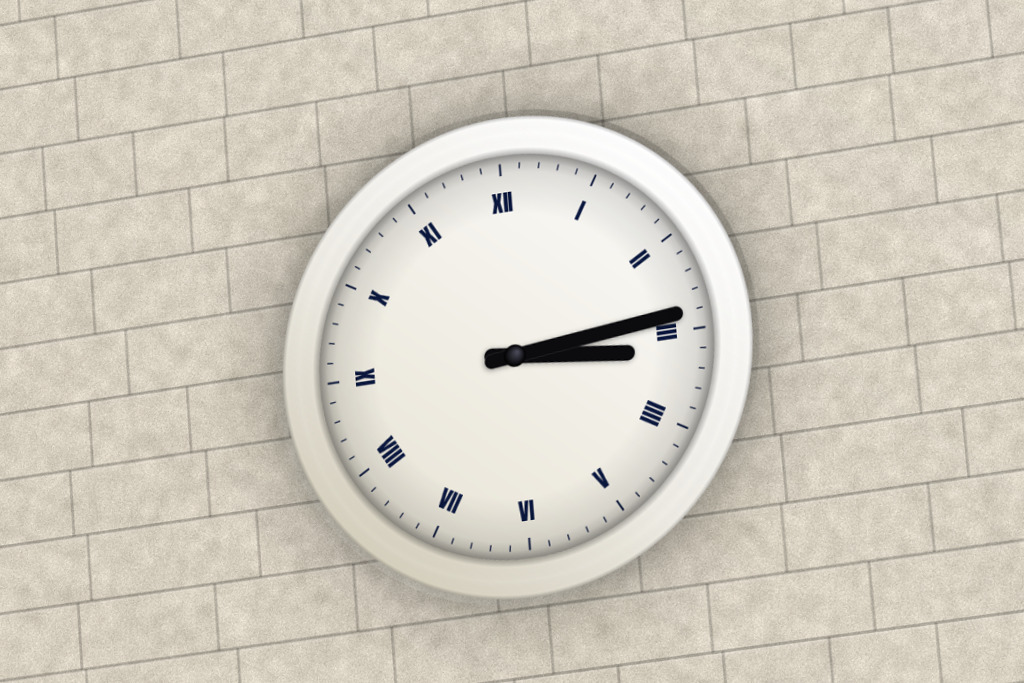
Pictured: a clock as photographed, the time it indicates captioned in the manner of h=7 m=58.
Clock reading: h=3 m=14
